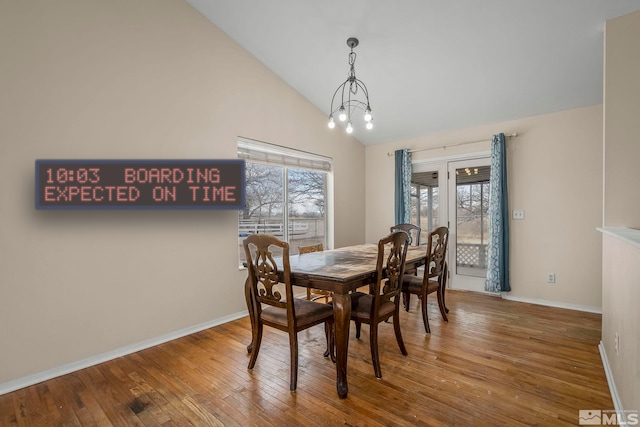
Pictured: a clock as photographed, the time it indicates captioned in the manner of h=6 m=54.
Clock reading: h=10 m=3
